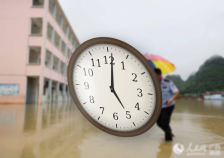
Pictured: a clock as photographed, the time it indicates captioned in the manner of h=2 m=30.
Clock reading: h=5 m=1
